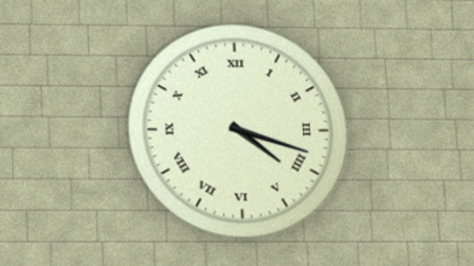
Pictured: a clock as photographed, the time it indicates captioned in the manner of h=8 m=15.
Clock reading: h=4 m=18
